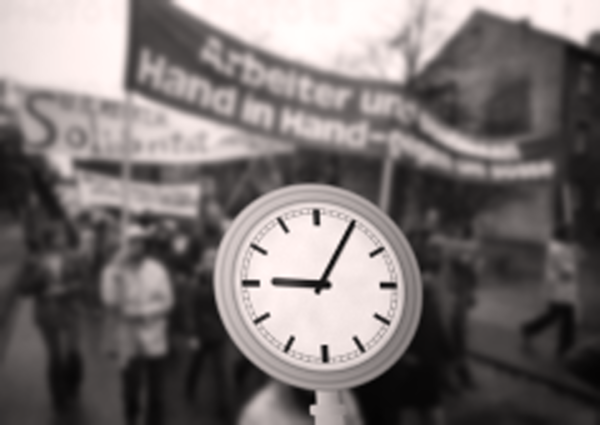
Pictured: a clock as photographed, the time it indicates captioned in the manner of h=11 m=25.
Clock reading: h=9 m=5
